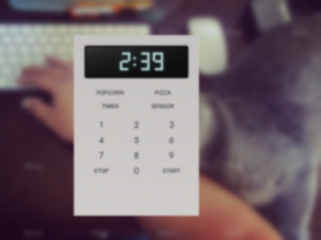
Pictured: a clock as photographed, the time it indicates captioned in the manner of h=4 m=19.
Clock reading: h=2 m=39
